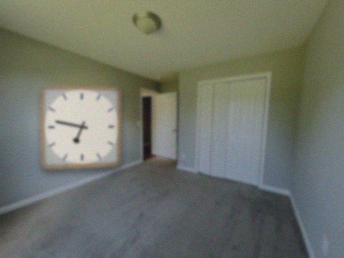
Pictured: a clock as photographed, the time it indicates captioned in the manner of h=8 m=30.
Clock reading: h=6 m=47
